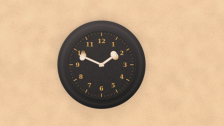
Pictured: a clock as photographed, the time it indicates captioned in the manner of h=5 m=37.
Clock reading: h=1 m=49
